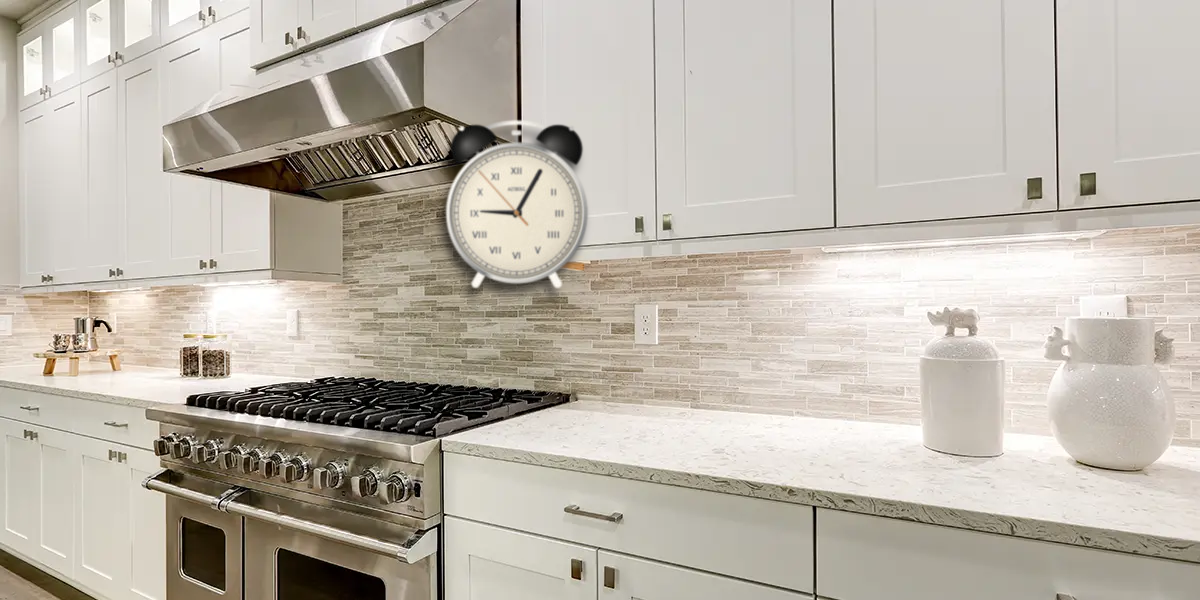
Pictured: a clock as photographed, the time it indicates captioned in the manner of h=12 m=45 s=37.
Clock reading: h=9 m=4 s=53
